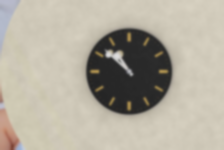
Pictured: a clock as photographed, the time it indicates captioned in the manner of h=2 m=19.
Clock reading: h=10 m=52
